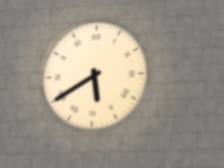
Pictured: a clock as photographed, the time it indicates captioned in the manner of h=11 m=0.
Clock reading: h=5 m=40
